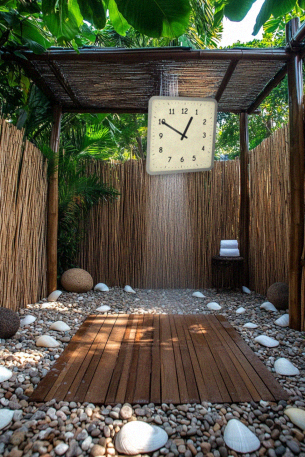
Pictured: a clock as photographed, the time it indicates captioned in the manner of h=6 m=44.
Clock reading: h=12 m=50
